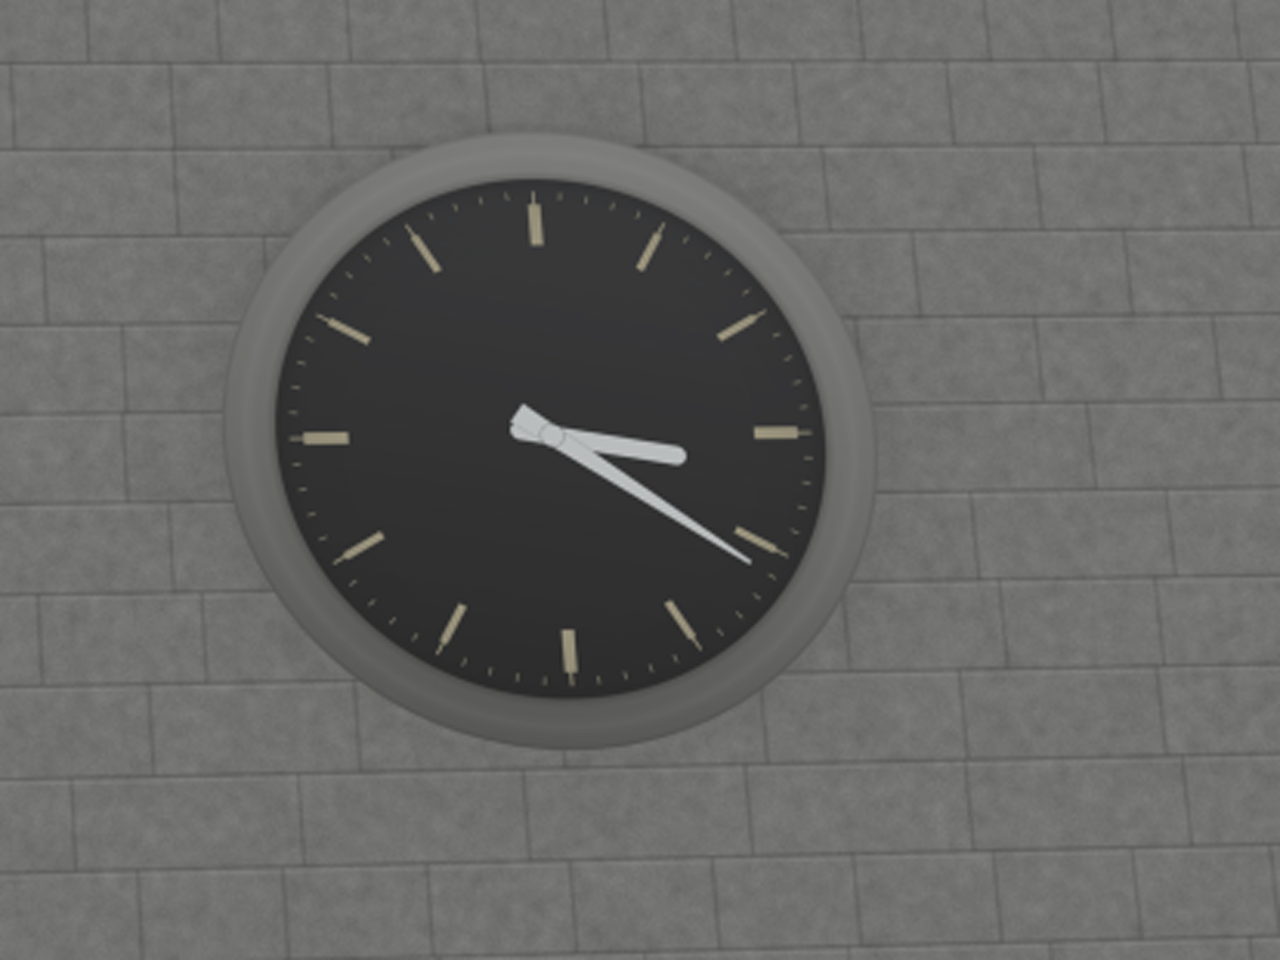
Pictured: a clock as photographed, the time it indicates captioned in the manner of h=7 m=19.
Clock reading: h=3 m=21
